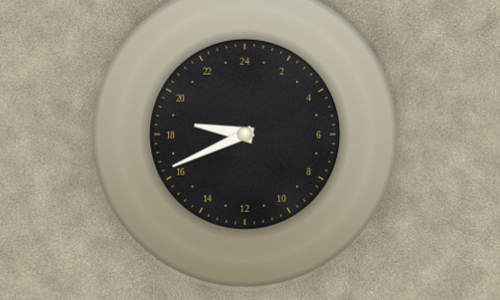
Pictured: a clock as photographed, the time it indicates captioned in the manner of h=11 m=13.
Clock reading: h=18 m=41
